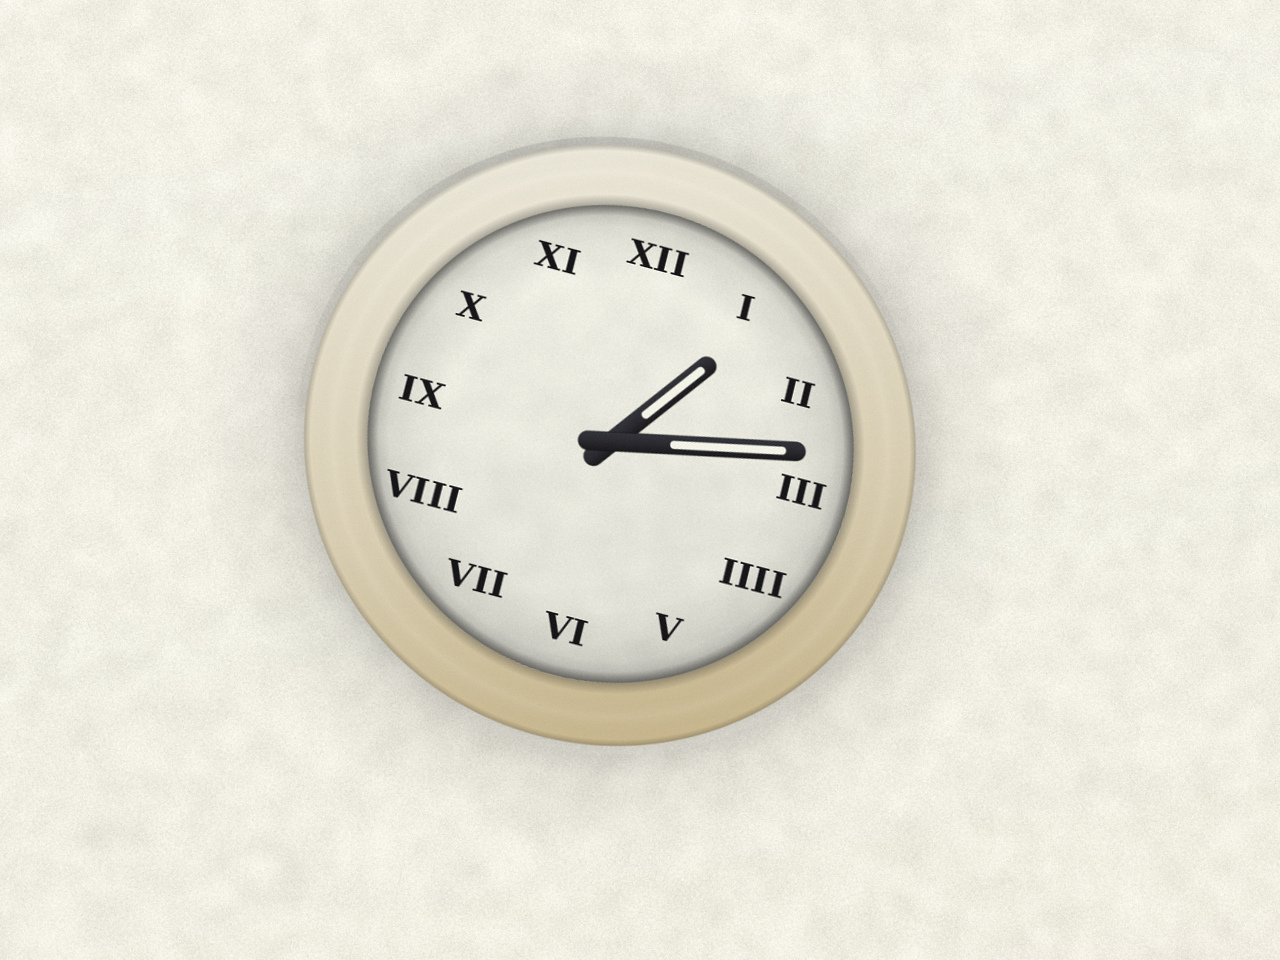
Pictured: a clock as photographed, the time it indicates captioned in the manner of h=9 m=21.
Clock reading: h=1 m=13
